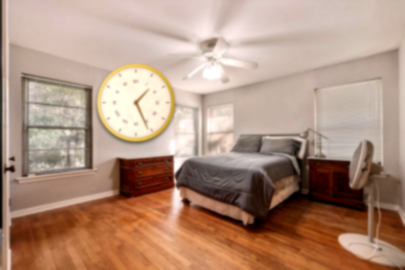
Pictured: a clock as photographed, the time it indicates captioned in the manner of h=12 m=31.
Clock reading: h=1 m=26
